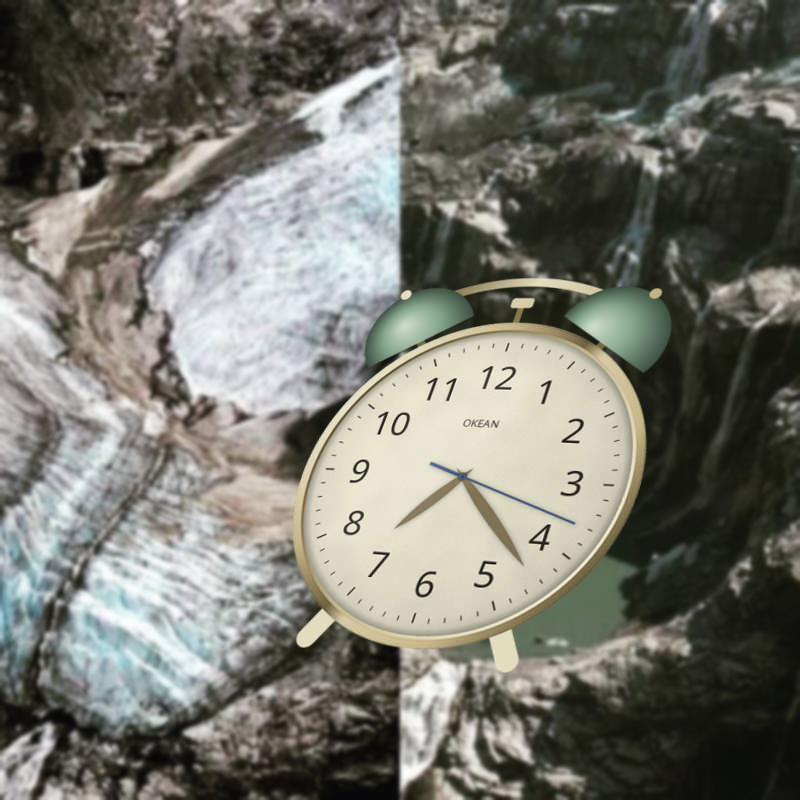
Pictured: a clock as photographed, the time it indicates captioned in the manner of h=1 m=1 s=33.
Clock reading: h=7 m=22 s=18
